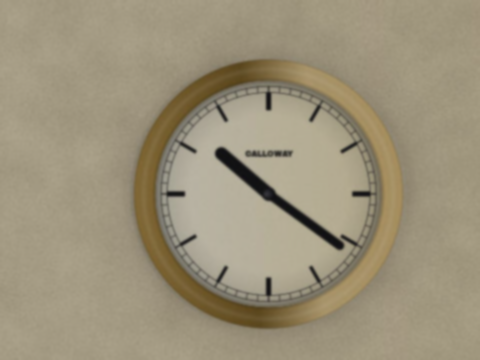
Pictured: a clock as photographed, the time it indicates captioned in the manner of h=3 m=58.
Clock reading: h=10 m=21
